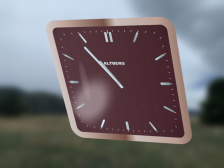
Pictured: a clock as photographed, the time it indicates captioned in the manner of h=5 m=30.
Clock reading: h=10 m=54
